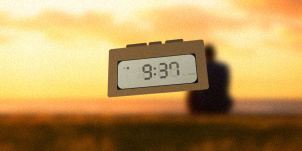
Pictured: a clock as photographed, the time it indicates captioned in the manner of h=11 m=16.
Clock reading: h=9 m=37
